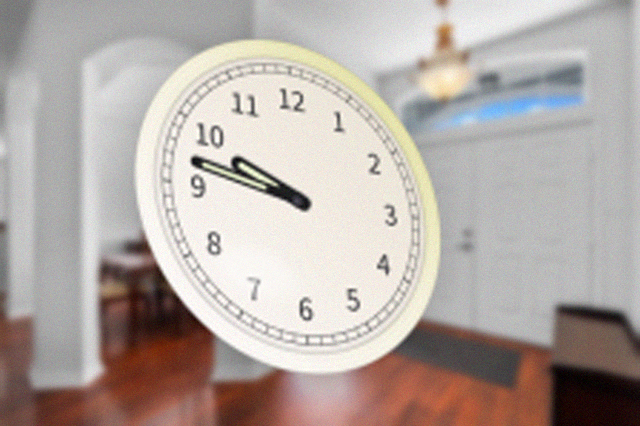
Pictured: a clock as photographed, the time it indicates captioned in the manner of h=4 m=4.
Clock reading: h=9 m=47
